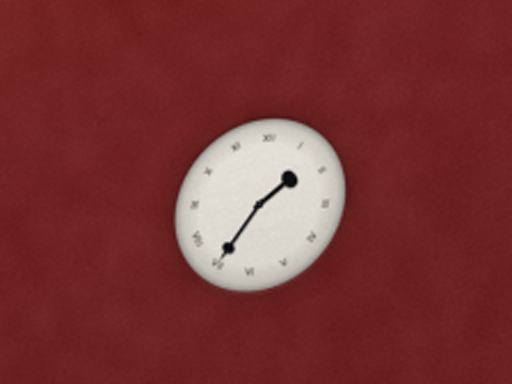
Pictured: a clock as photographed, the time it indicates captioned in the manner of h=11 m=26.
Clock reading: h=1 m=35
